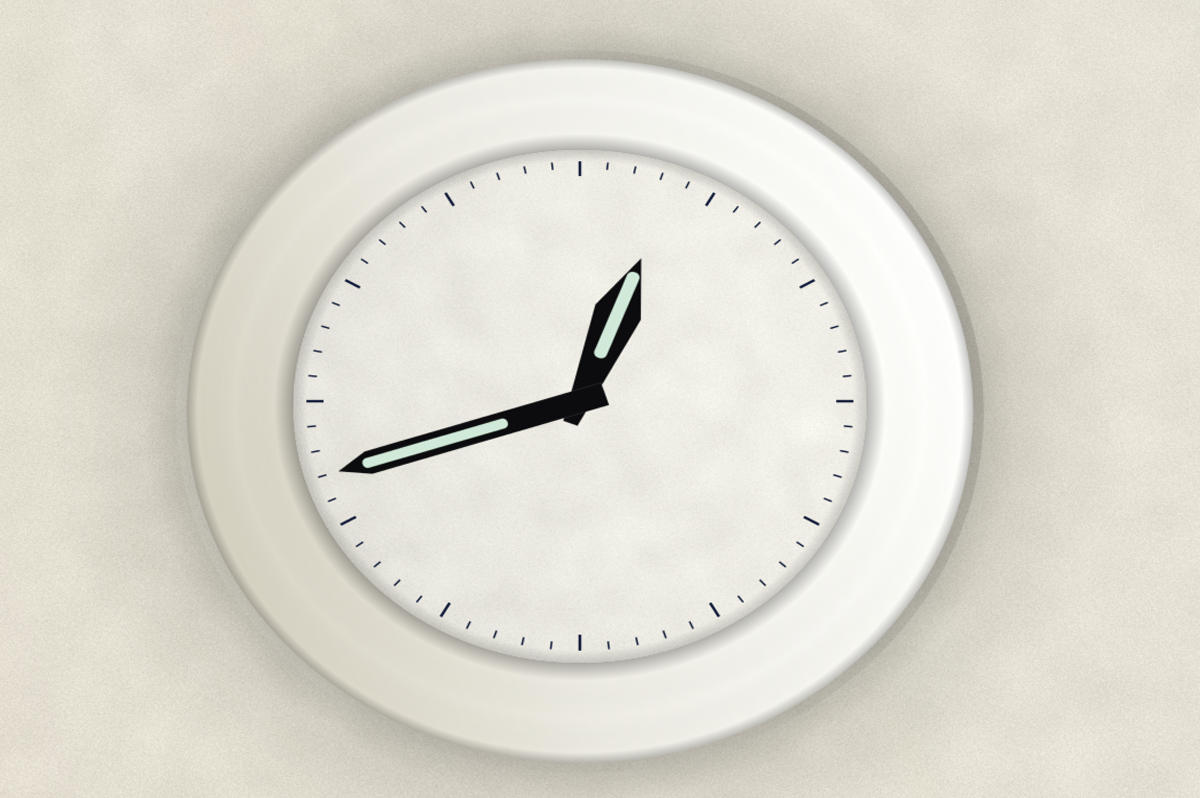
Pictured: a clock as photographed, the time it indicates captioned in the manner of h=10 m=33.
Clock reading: h=12 m=42
